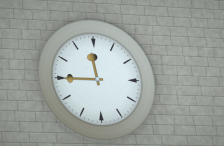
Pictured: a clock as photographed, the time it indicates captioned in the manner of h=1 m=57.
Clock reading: h=11 m=45
